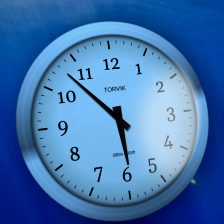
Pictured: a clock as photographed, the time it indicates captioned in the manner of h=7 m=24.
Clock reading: h=5 m=53
